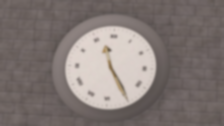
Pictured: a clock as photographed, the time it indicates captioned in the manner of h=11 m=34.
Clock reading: h=11 m=25
